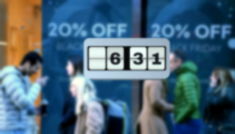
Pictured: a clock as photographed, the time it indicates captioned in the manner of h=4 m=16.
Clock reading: h=6 m=31
